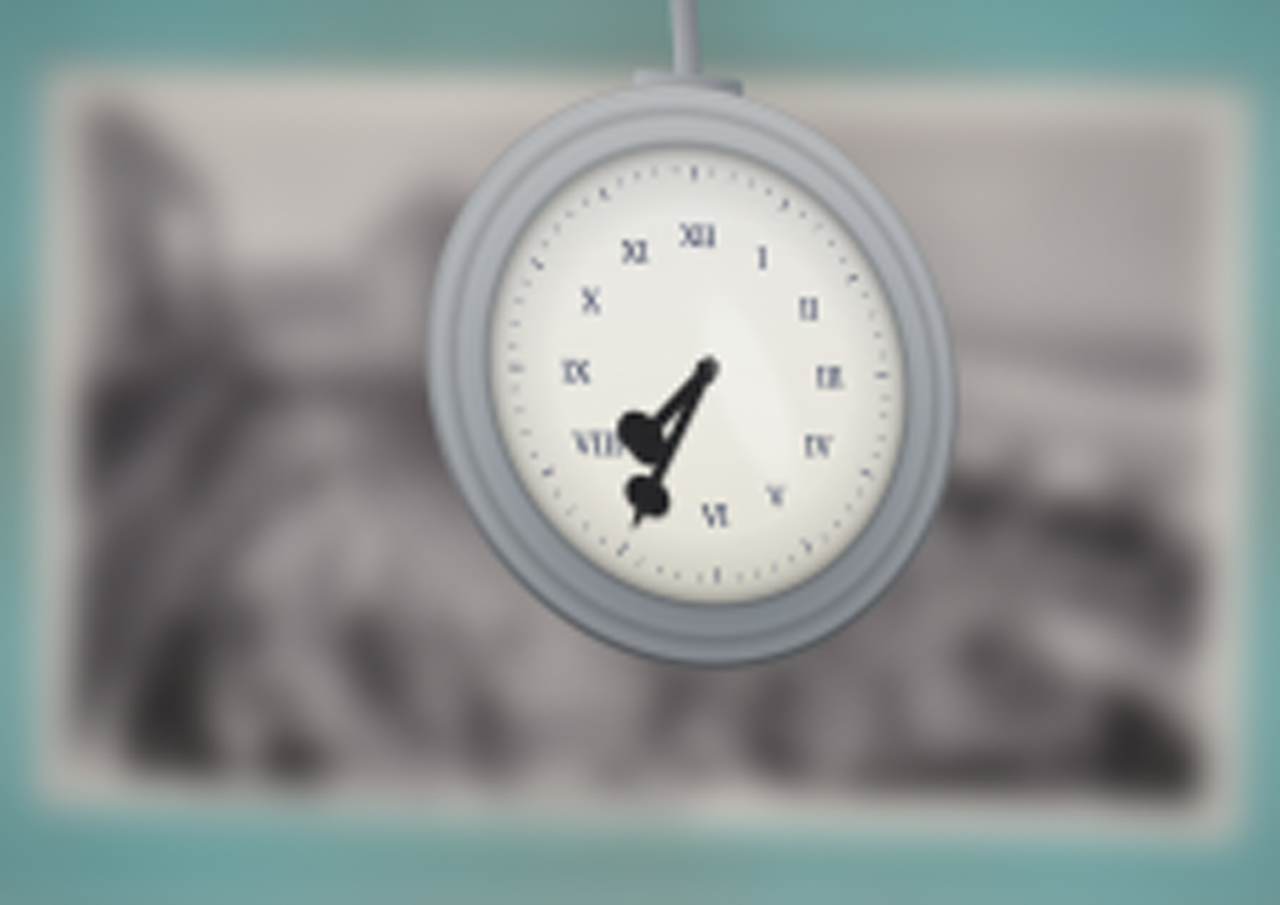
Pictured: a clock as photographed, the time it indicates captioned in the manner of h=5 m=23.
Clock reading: h=7 m=35
